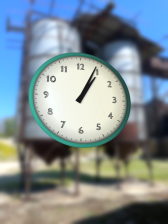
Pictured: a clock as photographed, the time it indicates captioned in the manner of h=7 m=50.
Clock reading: h=1 m=4
